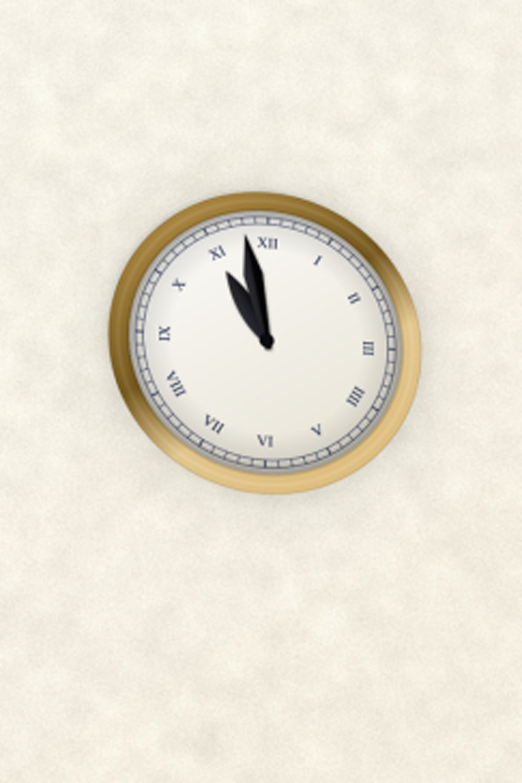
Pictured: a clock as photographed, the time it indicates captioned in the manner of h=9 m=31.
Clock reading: h=10 m=58
